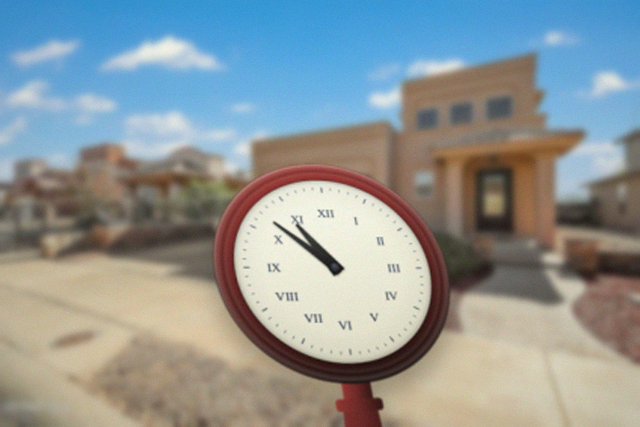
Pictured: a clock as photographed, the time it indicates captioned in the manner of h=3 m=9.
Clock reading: h=10 m=52
